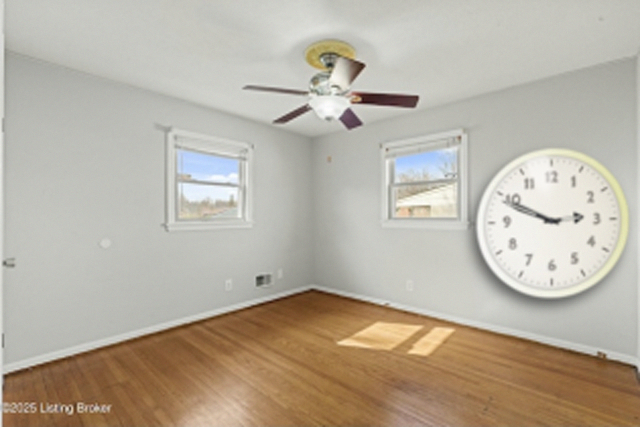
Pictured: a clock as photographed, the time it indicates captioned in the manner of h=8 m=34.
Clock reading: h=2 m=49
